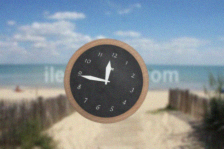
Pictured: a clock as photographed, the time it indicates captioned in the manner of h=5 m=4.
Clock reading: h=11 m=44
